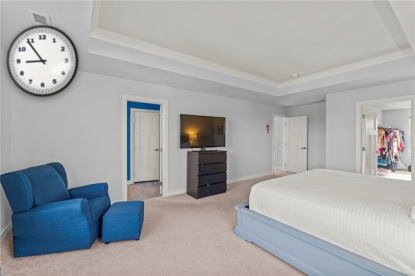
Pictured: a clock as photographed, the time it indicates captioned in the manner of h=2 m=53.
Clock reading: h=8 m=54
